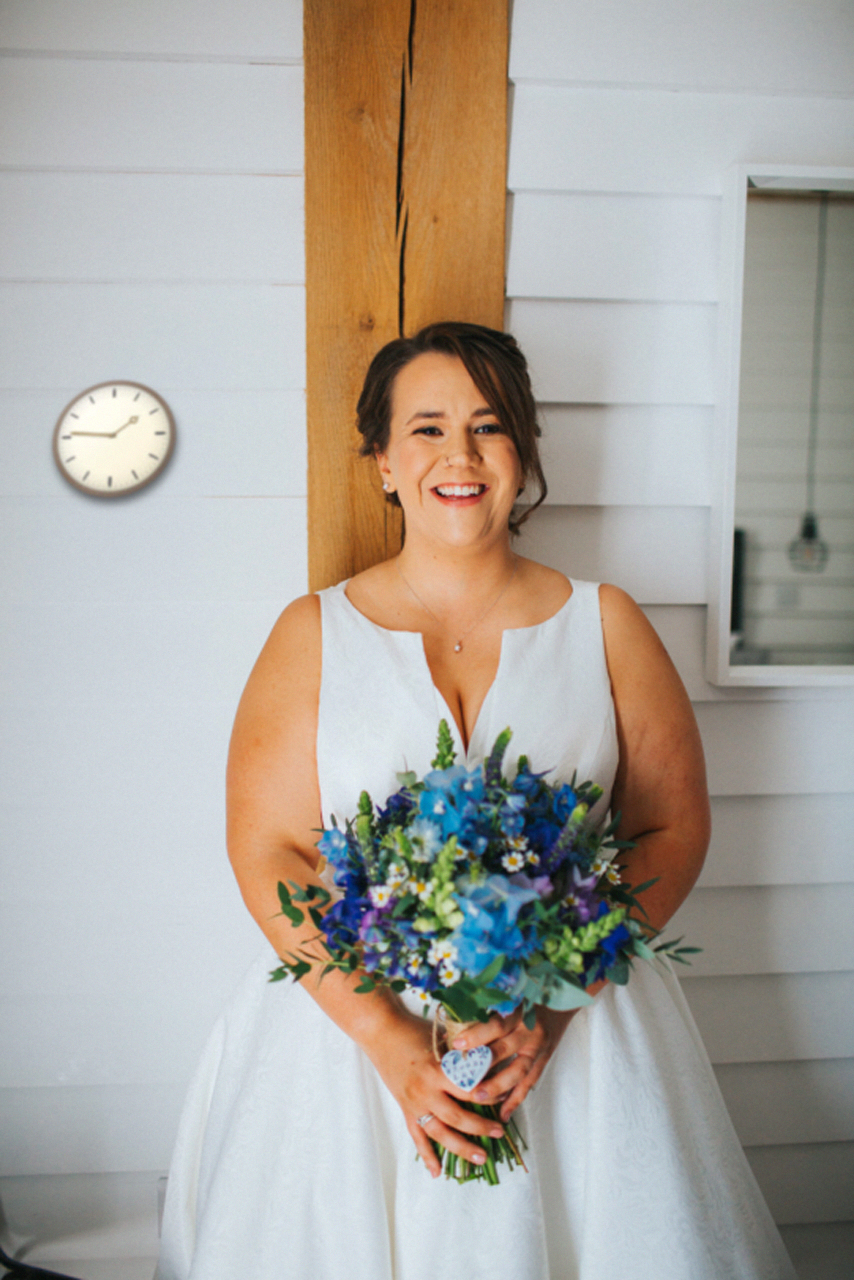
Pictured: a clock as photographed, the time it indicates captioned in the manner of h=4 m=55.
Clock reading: h=1 m=46
